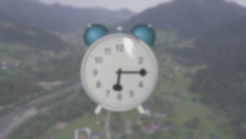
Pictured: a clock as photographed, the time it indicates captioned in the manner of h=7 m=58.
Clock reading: h=6 m=15
